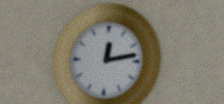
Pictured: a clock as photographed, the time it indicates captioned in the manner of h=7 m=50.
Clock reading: h=12 m=13
